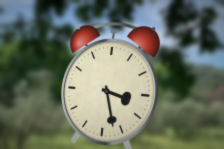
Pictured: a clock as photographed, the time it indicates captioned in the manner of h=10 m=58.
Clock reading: h=3 m=27
